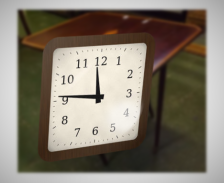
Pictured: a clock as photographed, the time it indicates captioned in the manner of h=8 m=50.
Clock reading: h=11 m=46
